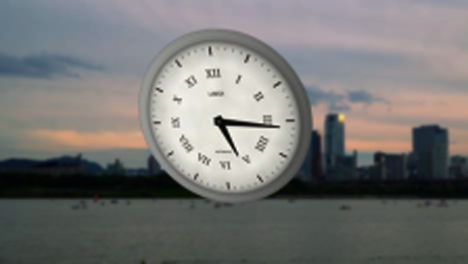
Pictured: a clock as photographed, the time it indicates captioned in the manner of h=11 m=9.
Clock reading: h=5 m=16
